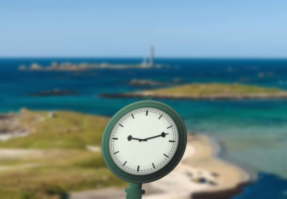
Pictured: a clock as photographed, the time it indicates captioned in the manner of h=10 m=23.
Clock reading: h=9 m=12
